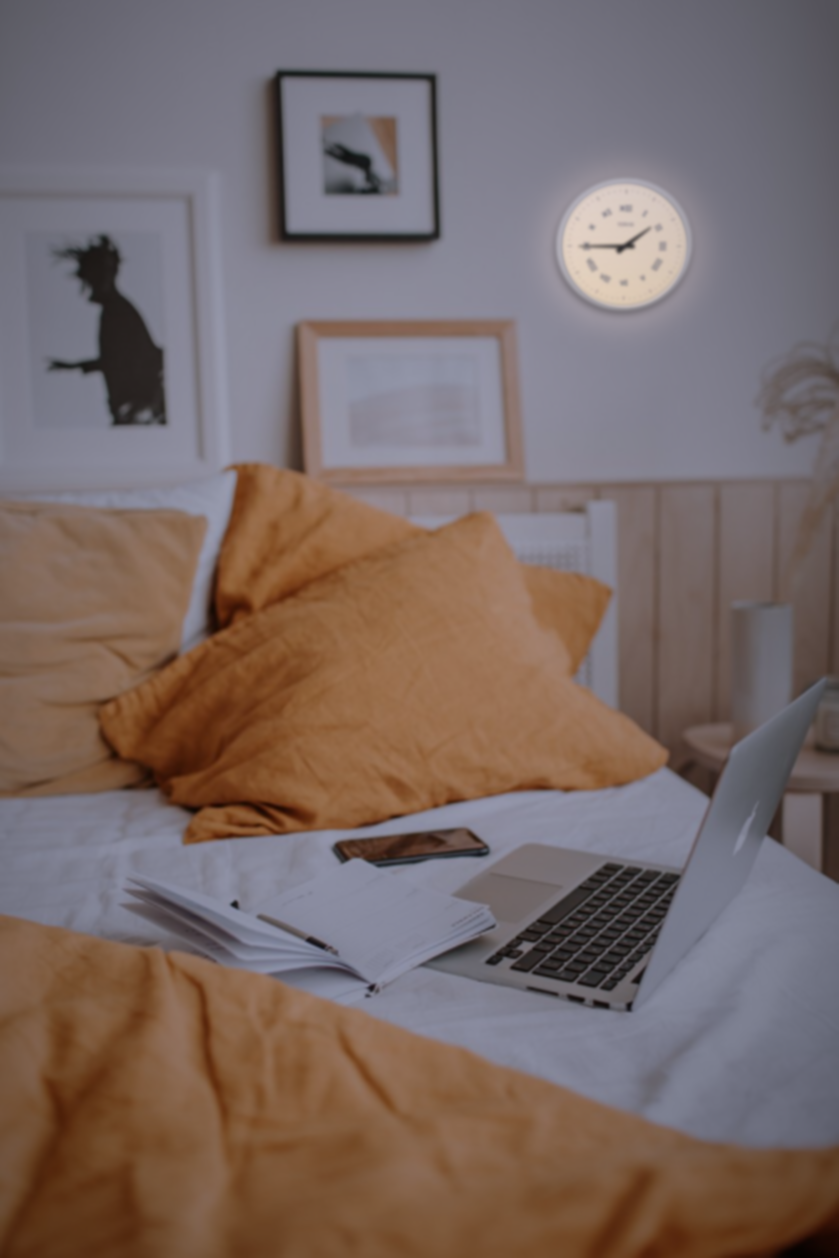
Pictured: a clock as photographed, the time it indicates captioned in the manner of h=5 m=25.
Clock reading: h=1 m=45
